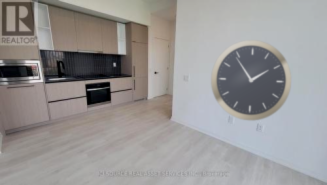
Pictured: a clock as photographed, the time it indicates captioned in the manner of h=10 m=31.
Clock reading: h=1 m=54
